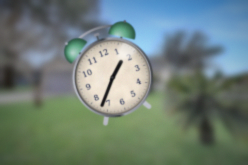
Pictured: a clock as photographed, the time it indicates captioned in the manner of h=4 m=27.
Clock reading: h=1 m=37
